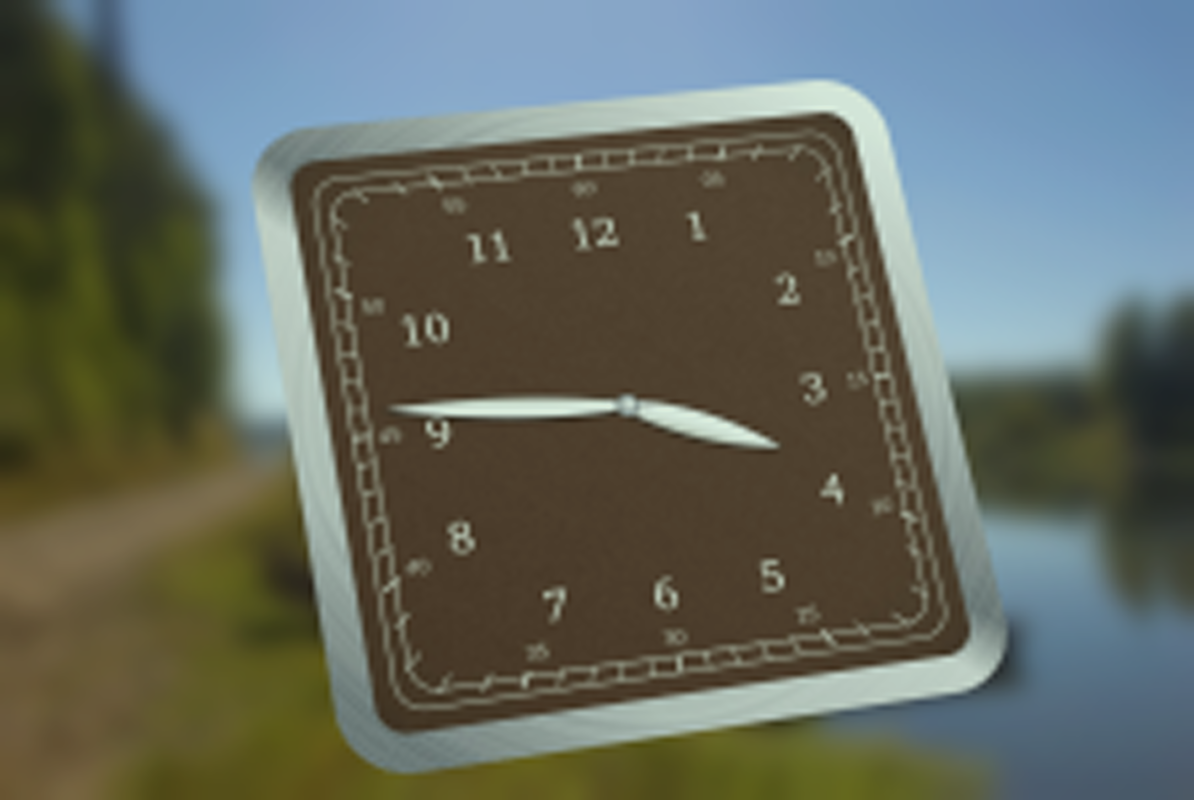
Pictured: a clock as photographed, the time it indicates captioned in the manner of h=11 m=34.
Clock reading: h=3 m=46
